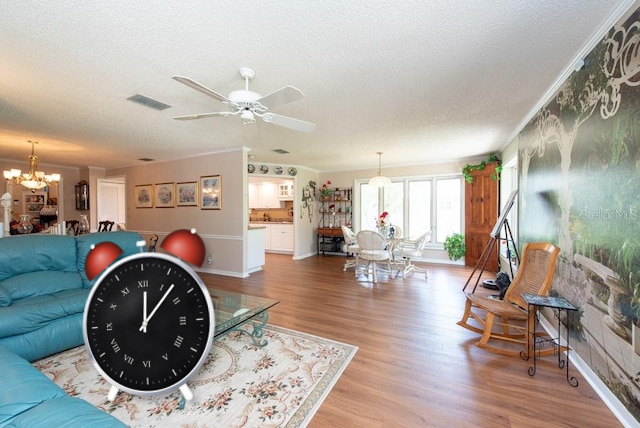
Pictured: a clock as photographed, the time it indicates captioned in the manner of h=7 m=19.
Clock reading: h=12 m=7
